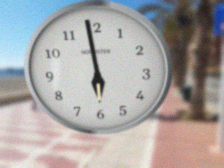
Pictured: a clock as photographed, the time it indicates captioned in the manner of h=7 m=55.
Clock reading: h=5 m=59
